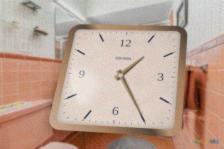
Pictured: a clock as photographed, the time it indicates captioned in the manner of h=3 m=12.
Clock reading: h=1 m=25
